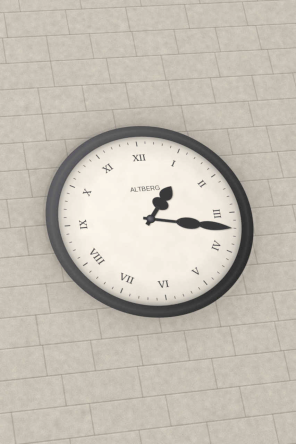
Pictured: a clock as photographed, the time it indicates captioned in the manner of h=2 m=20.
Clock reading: h=1 m=17
